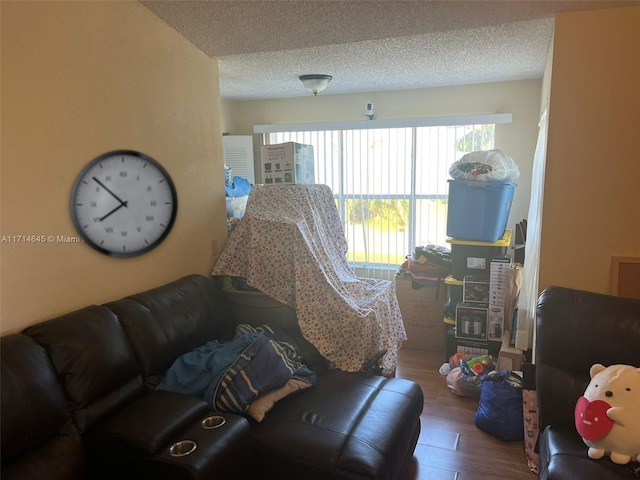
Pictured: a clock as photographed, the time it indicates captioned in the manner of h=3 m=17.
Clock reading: h=7 m=52
